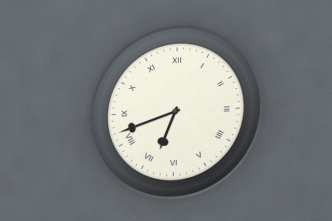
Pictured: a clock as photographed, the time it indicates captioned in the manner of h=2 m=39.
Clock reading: h=6 m=42
